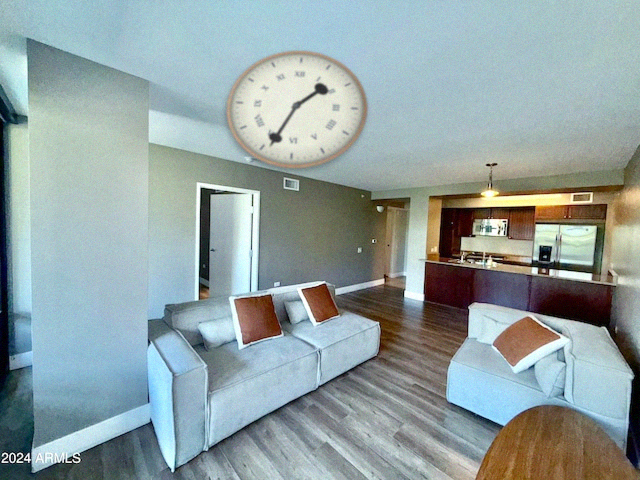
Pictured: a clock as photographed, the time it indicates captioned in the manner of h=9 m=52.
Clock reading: h=1 m=34
